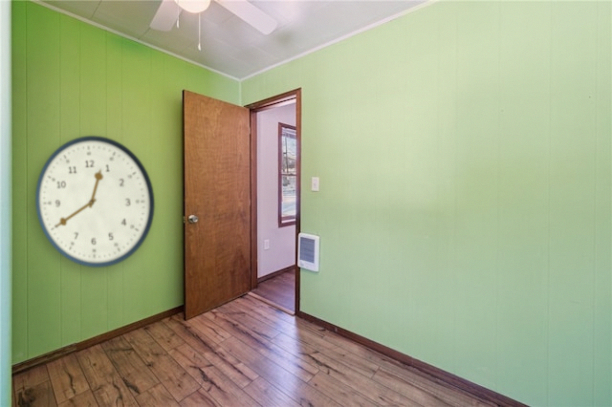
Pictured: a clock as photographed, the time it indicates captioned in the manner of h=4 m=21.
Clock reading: h=12 m=40
